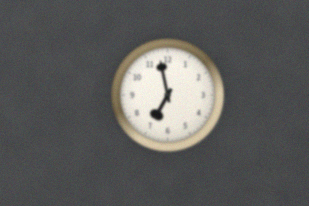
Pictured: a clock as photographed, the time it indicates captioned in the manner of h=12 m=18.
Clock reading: h=6 m=58
